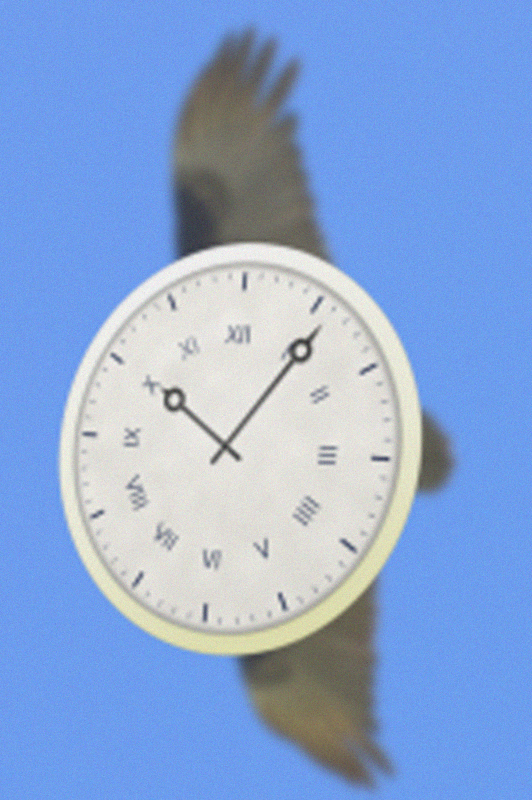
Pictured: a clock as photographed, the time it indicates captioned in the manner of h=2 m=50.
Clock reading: h=10 m=6
